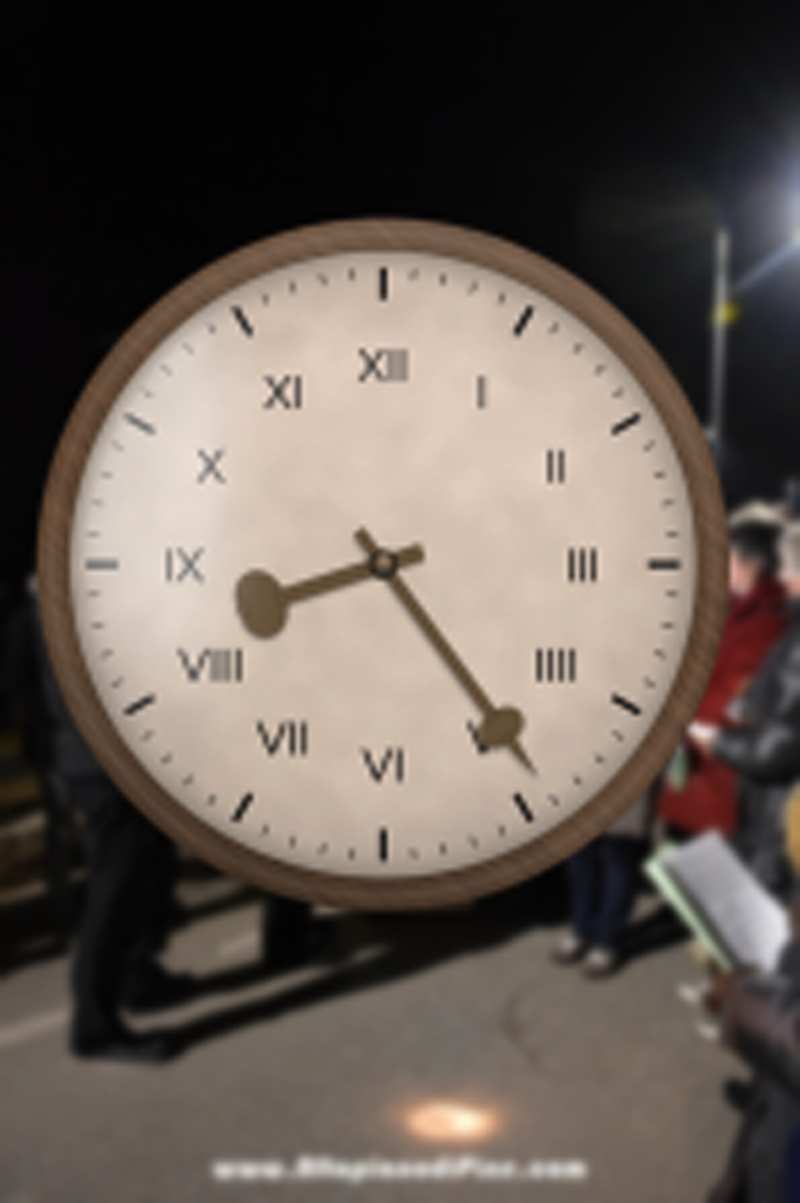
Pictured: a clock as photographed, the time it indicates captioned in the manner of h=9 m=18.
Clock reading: h=8 m=24
